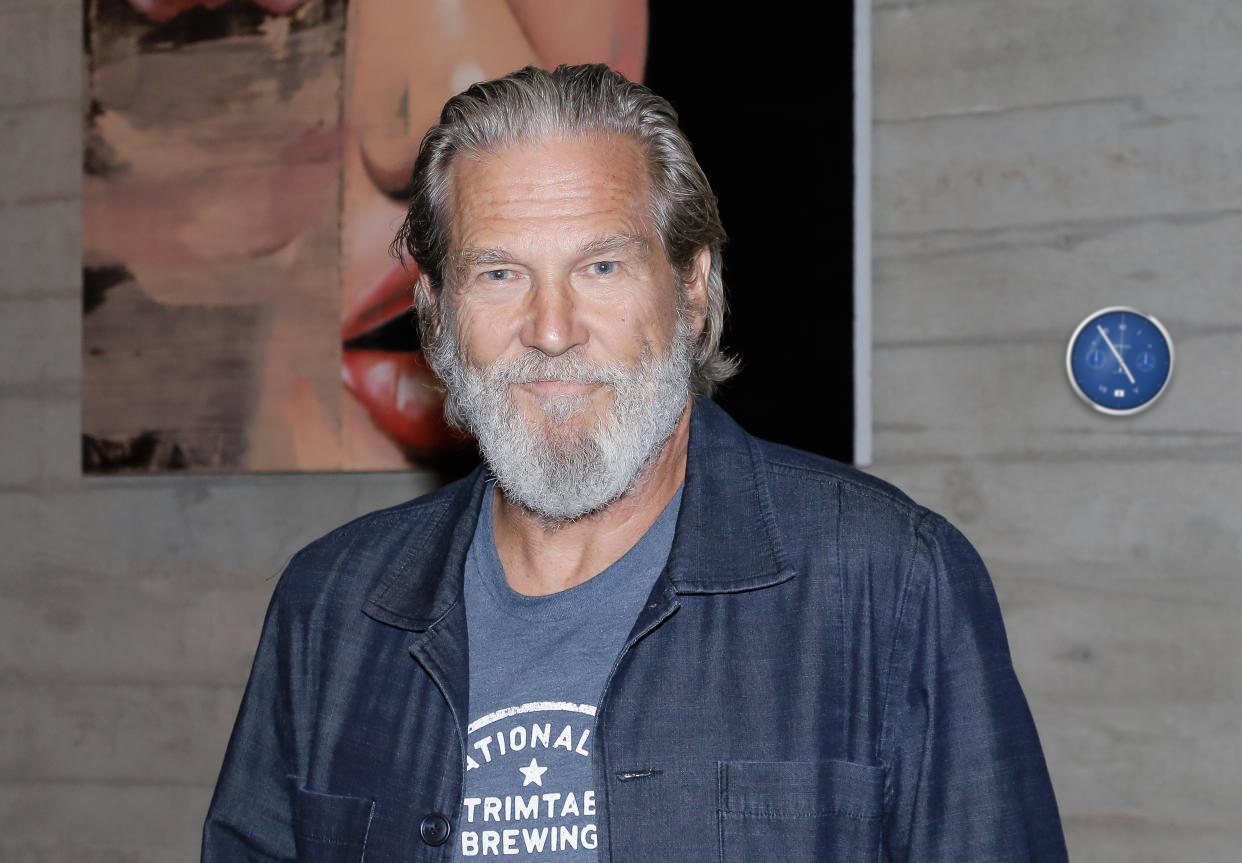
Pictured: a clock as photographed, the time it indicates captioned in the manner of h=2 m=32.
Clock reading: h=4 m=54
